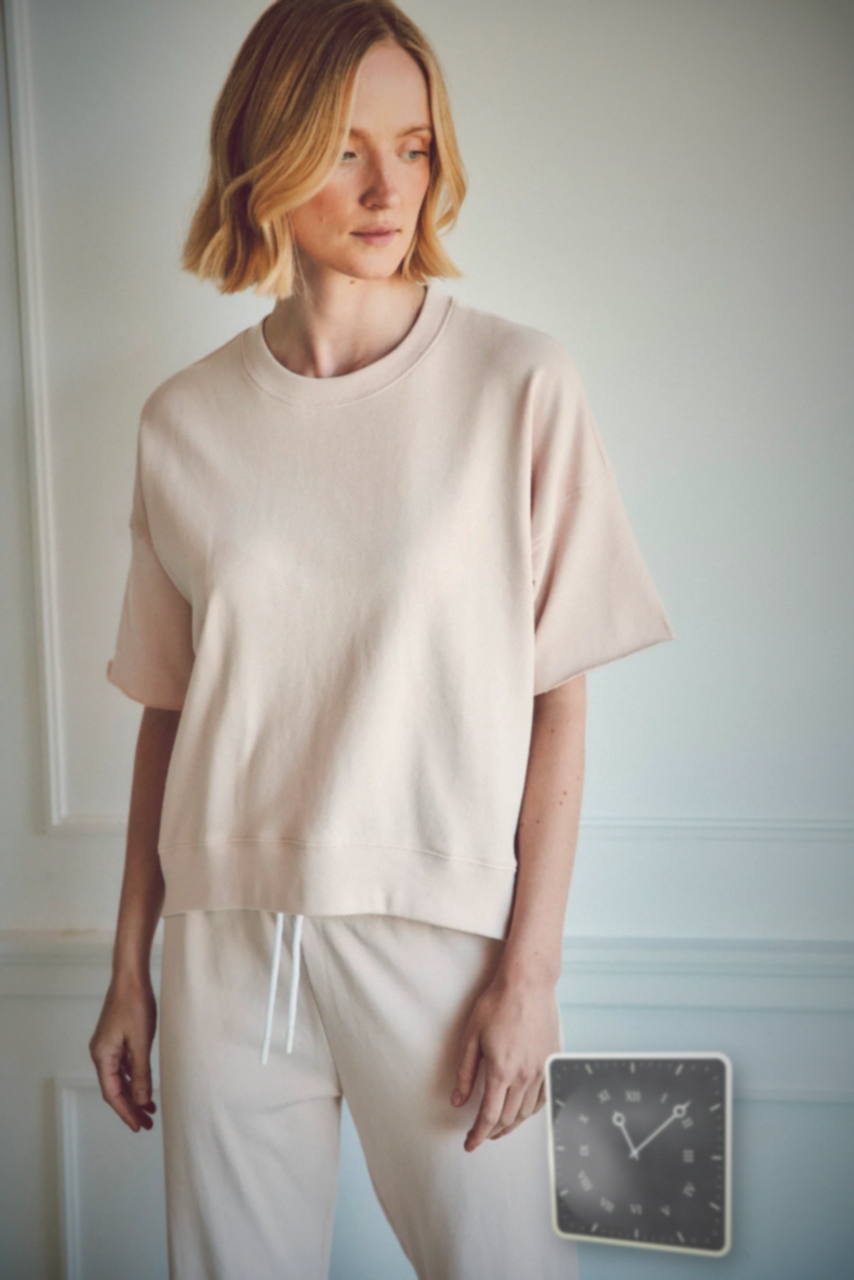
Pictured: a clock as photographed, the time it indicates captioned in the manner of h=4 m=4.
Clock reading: h=11 m=8
